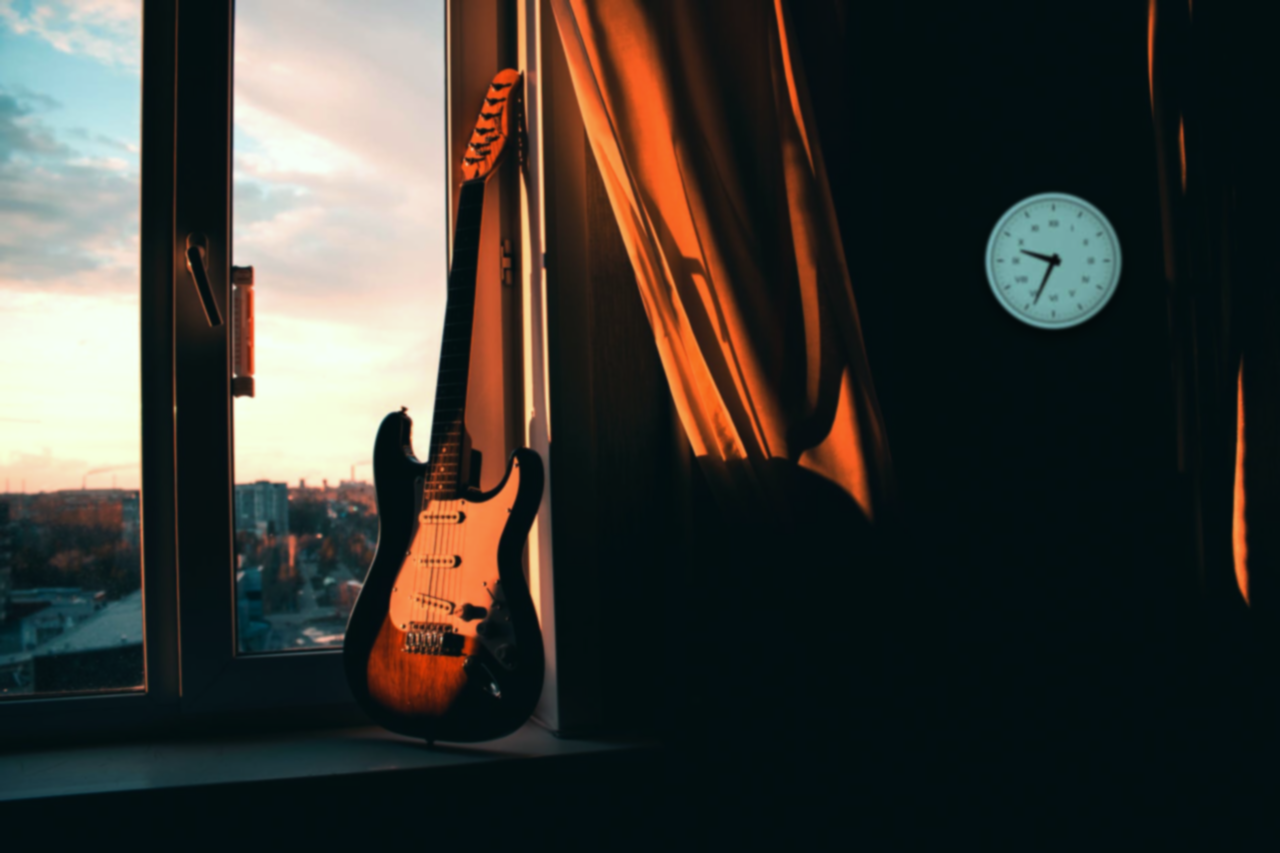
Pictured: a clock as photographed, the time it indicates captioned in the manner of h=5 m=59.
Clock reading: h=9 m=34
